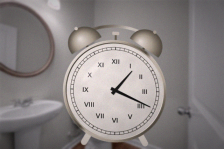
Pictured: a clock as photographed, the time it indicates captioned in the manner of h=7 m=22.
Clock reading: h=1 m=19
